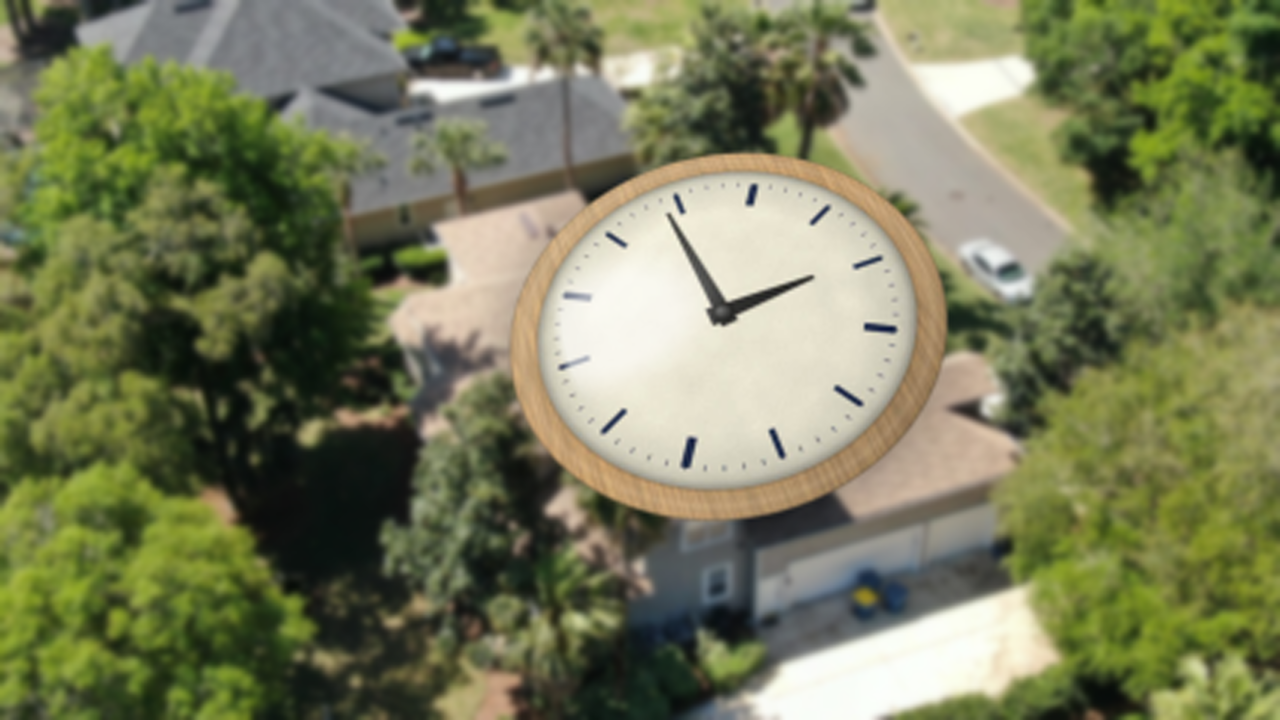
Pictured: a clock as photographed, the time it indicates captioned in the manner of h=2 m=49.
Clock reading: h=1 m=54
